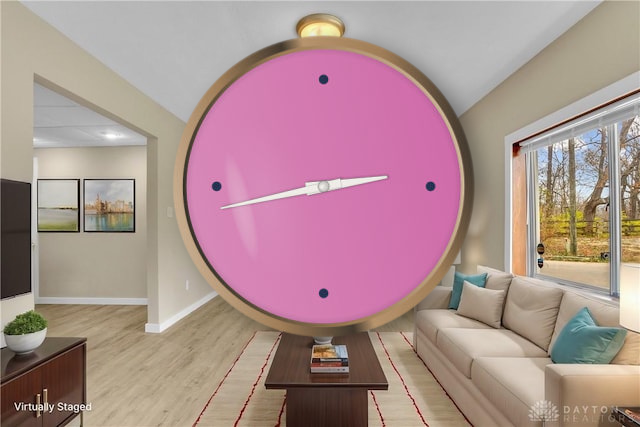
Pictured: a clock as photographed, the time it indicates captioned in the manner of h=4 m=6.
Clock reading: h=2 m=43
